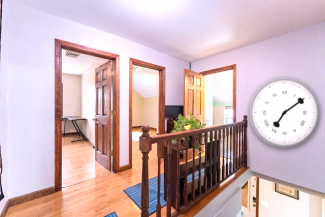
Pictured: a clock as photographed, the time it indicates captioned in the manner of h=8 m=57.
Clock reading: h=7 m=9
